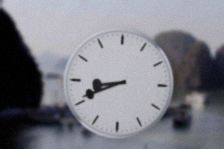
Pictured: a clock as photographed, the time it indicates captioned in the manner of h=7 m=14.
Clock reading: h=8 m=41
